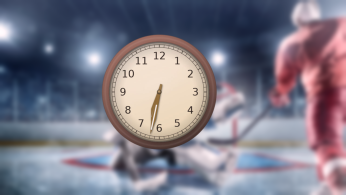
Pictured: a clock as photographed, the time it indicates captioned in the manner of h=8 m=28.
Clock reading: h=6 m=32
